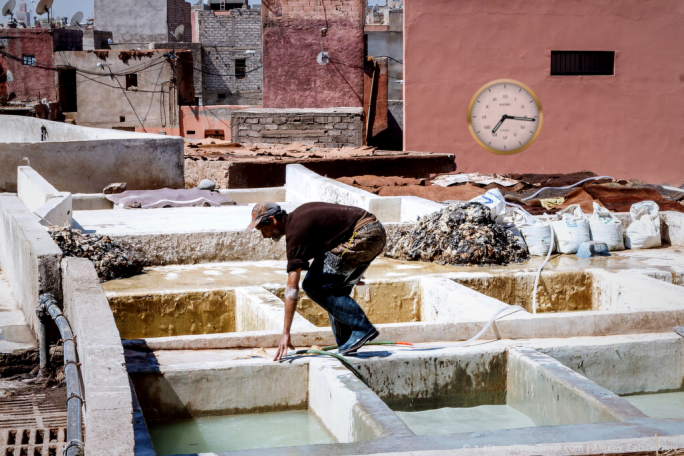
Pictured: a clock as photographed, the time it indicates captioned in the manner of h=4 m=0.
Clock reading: h=7 m=16
